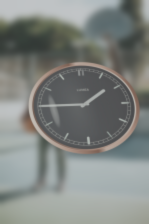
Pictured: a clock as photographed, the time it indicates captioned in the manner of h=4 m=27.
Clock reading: h=1 m=45
